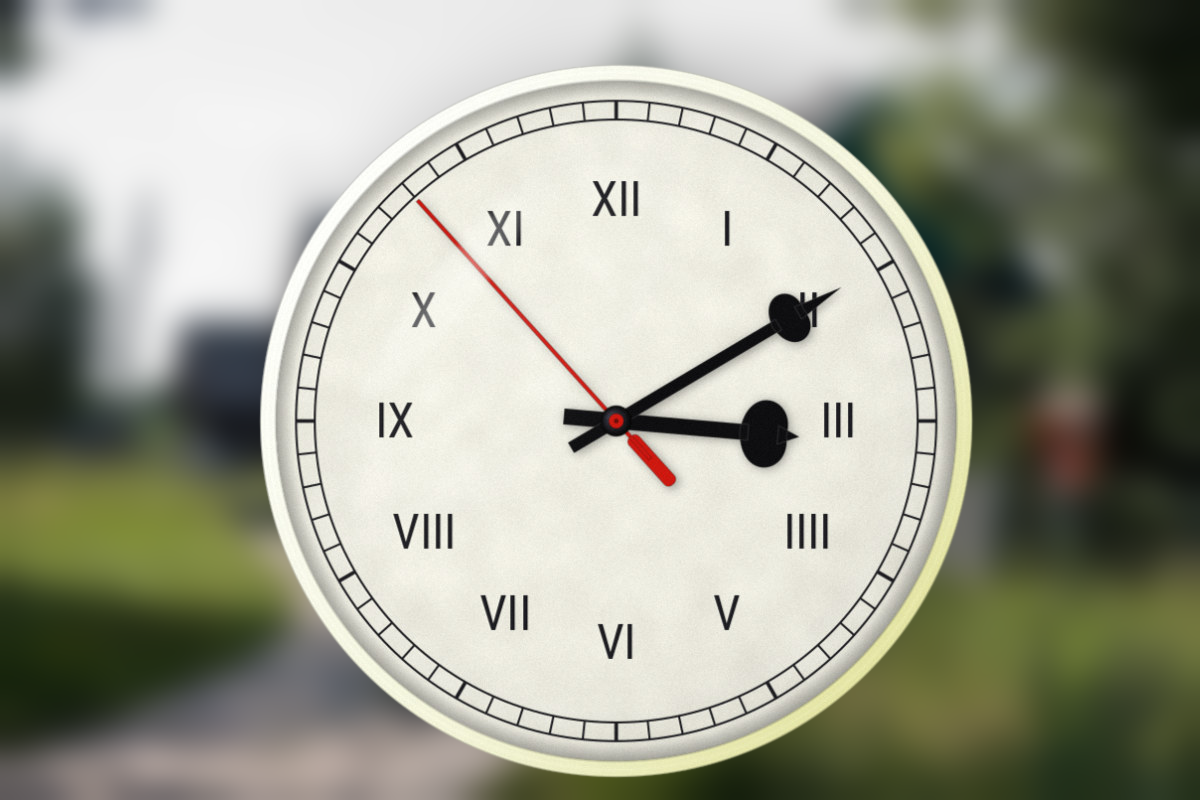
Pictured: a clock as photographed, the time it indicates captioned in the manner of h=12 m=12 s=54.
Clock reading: h=3 m=9 s=53
